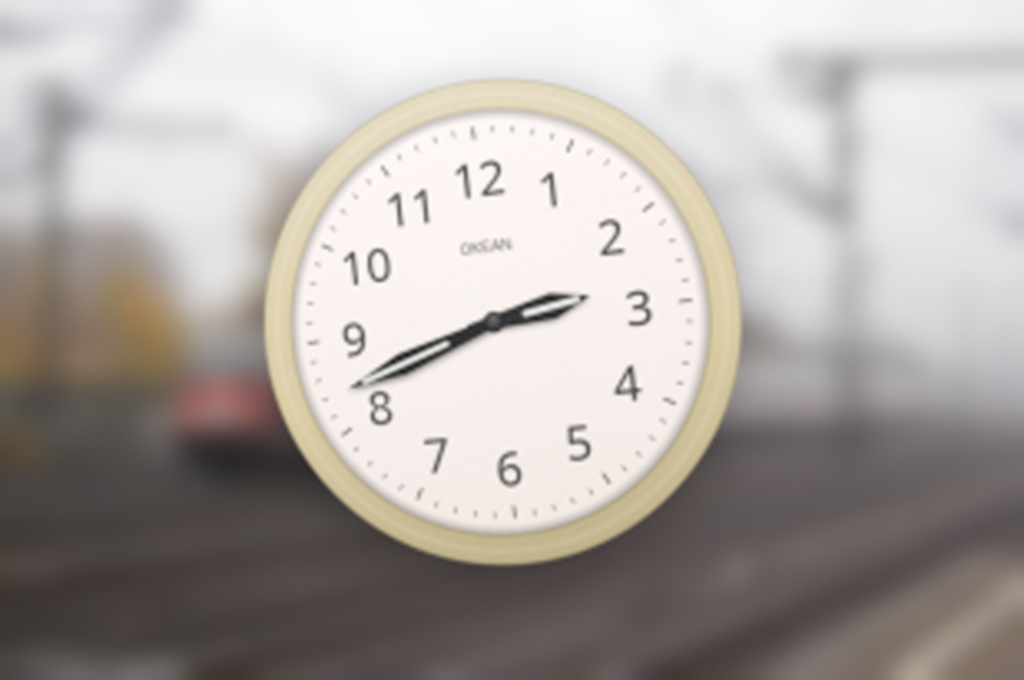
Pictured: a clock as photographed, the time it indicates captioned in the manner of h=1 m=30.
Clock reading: h=2 m=42
